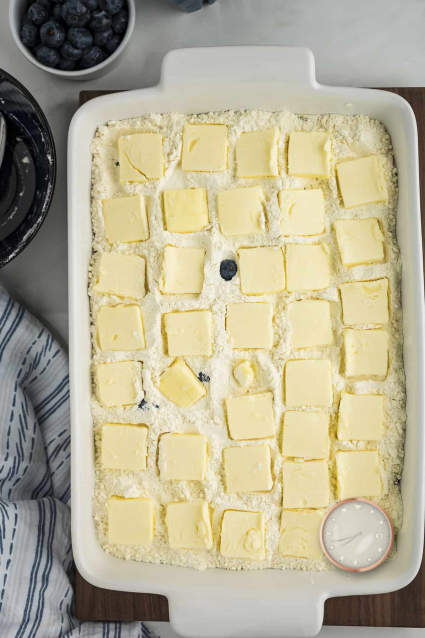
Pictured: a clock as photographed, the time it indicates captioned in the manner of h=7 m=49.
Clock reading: h=7 m=42
